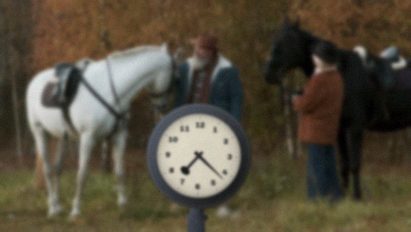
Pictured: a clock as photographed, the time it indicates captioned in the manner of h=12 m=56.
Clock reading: h=7 m=22
